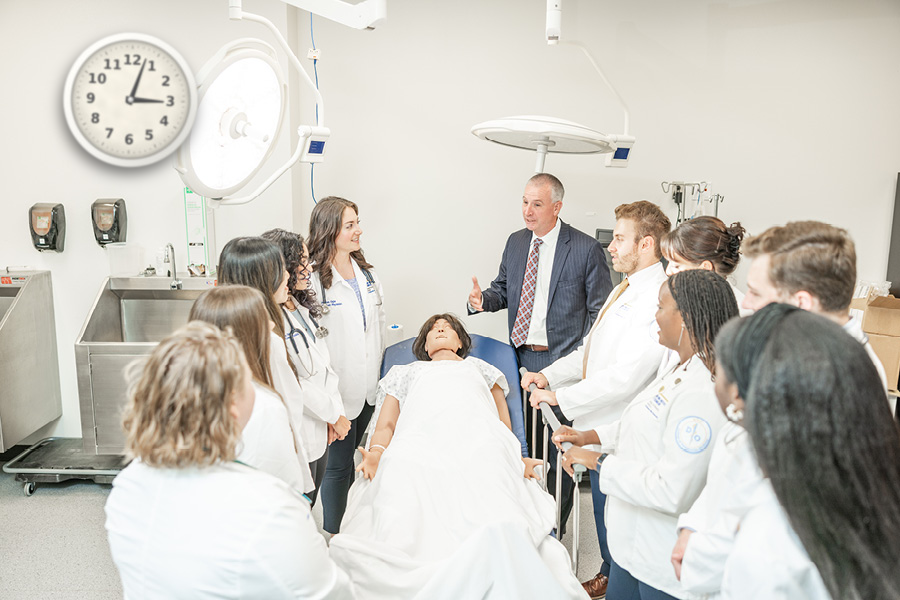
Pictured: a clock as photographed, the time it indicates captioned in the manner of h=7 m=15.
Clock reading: h=3 m=3
